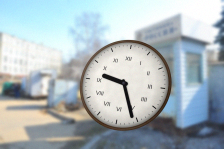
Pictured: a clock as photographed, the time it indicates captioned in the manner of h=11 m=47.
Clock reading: h=9 m=26
